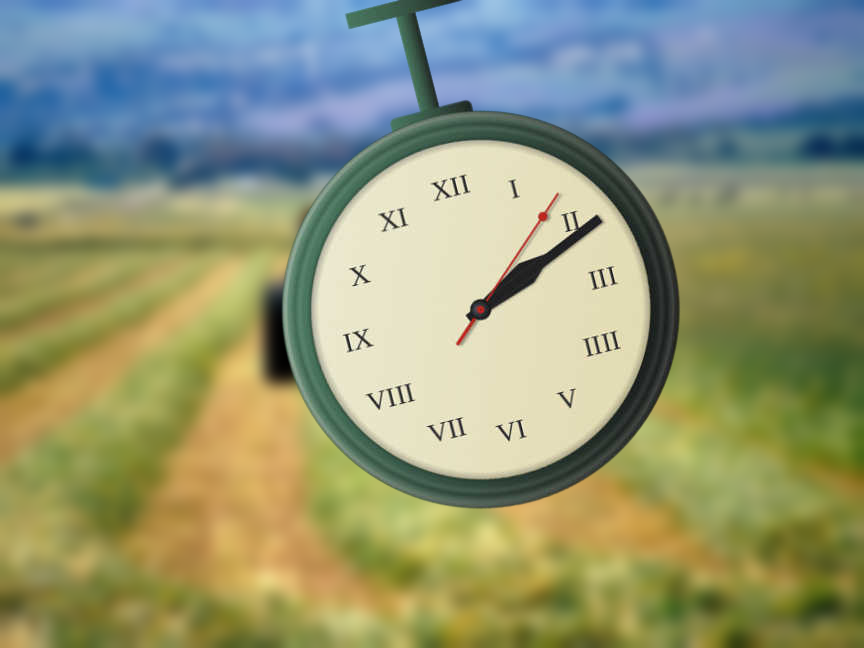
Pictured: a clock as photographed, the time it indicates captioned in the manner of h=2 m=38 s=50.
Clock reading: h=2 m=11 s=8
